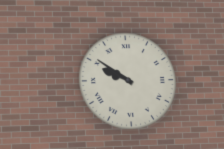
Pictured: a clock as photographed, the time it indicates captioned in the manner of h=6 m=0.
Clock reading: h=9 m=51
